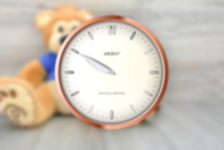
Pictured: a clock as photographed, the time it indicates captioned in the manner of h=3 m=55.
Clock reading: h=9 m=50
